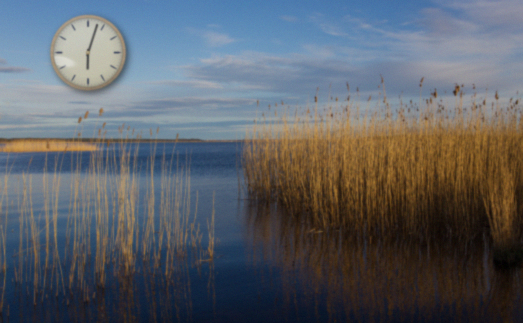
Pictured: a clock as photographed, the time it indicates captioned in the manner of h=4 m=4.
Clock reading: h=6 m=3
